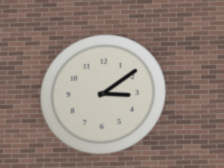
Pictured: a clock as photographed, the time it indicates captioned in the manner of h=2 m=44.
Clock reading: h=3 m=9
